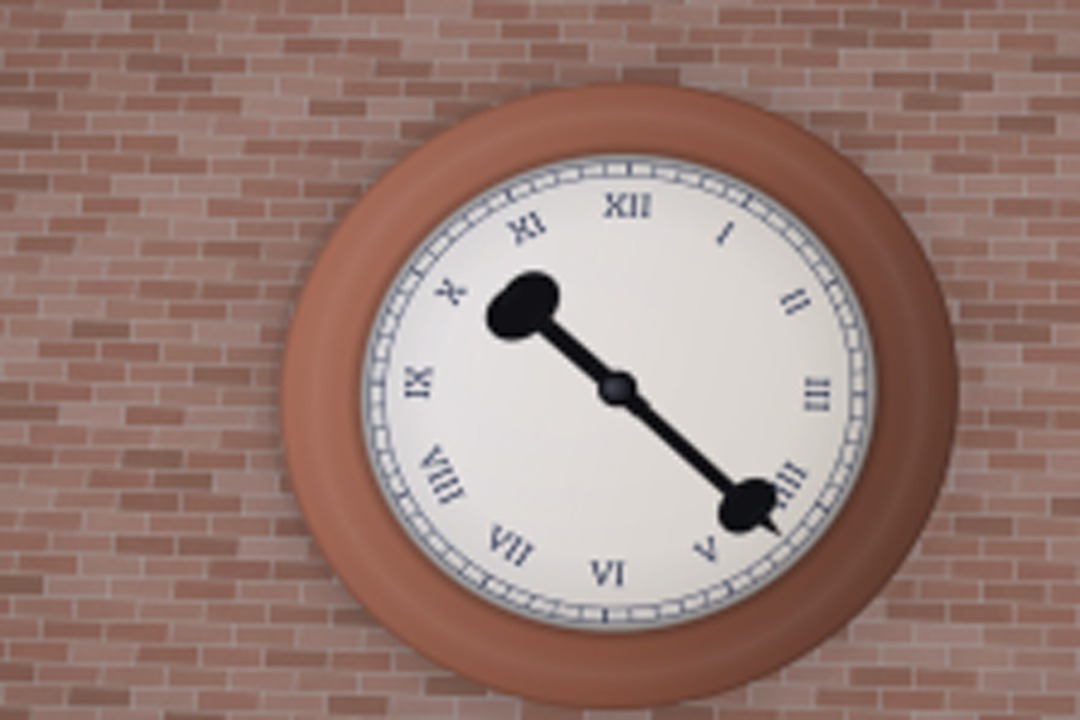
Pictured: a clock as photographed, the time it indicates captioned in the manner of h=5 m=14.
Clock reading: h=10 m=22
